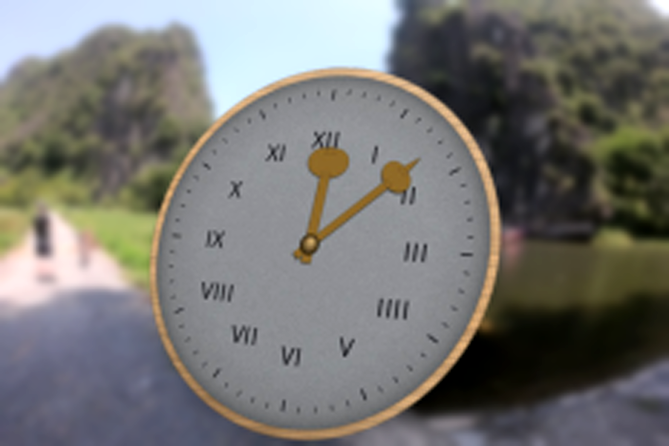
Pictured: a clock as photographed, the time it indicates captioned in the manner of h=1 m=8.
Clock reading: h=12 m=8
